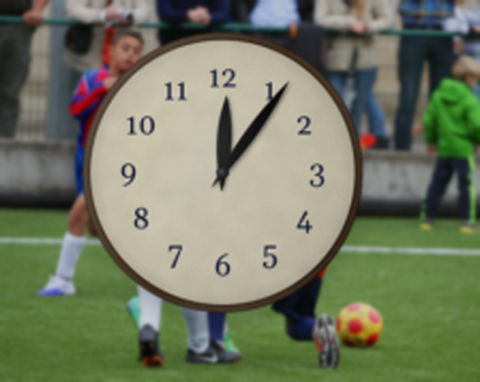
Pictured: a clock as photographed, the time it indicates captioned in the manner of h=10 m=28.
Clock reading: h=12 m=6
